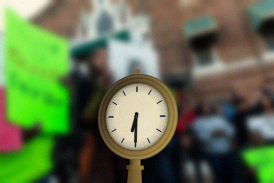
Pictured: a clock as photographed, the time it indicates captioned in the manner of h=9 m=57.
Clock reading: h=6 m=30
